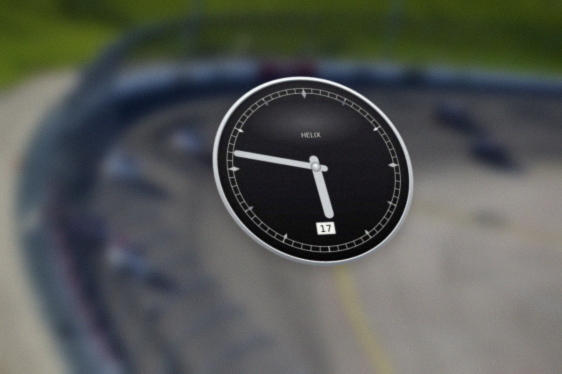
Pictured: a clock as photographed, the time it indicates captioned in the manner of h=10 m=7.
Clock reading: h=5 m=47
